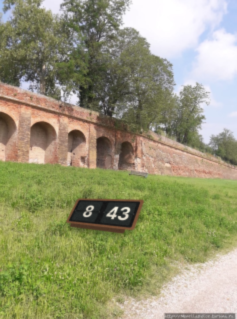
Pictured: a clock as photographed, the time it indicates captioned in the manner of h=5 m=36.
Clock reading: h=8 m=43
